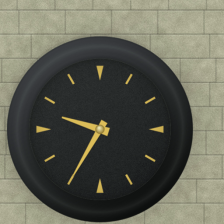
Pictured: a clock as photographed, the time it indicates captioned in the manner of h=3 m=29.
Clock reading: h=9 m=35
